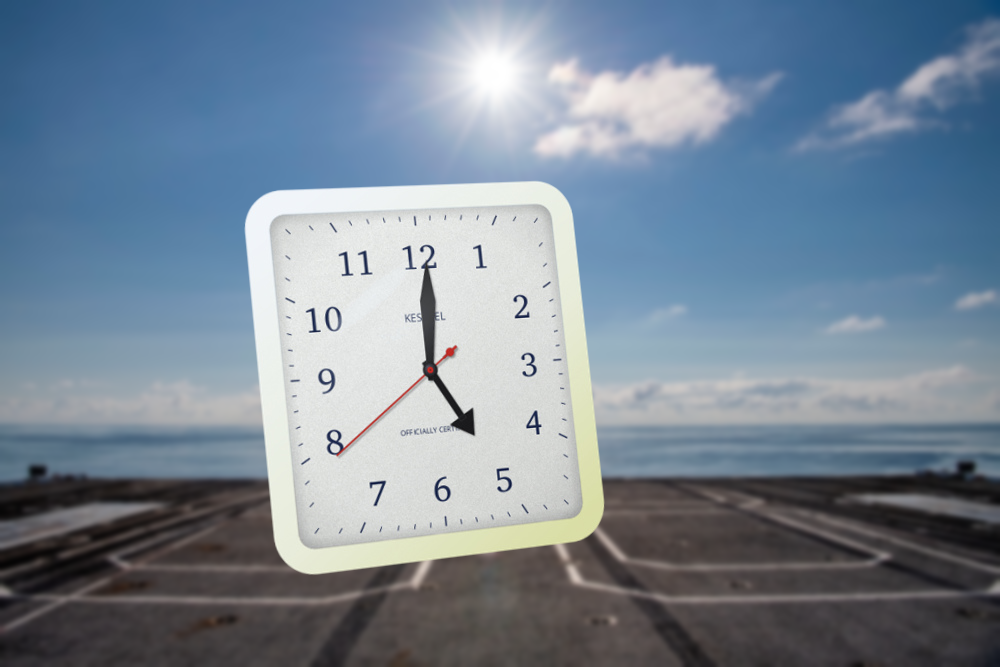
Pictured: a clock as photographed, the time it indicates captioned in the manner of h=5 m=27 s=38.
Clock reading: h=5 m=0 s=39
